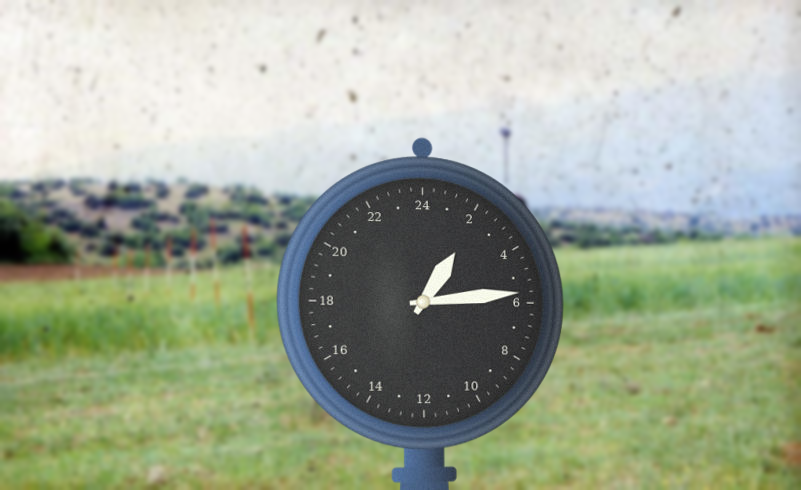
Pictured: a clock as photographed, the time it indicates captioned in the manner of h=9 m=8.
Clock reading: h=2 m=14
